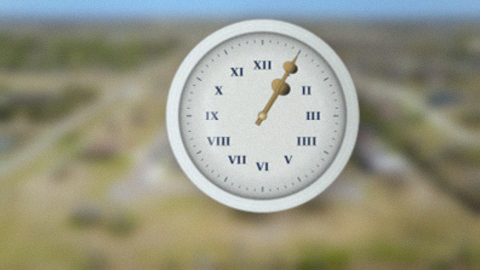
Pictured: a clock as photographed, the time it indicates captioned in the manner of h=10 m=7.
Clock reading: h=1 m=5
